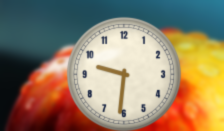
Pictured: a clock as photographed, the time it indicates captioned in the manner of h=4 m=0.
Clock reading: h=9 m=31
